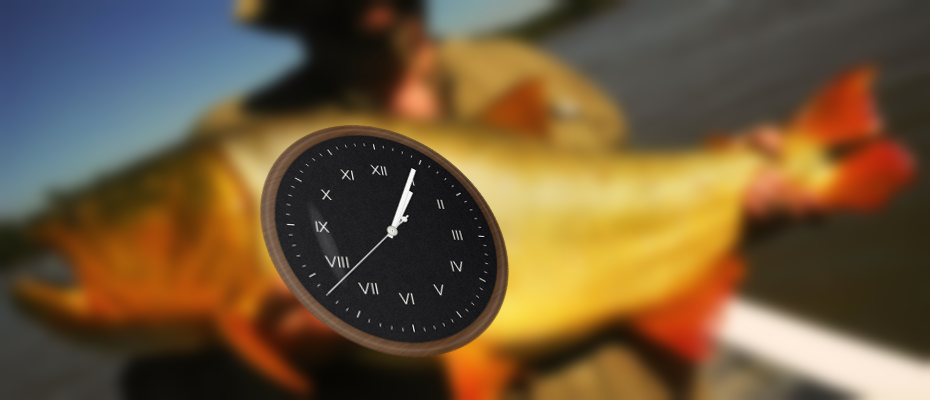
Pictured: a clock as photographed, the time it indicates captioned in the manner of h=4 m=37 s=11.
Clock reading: h=1 m=4 s=38
